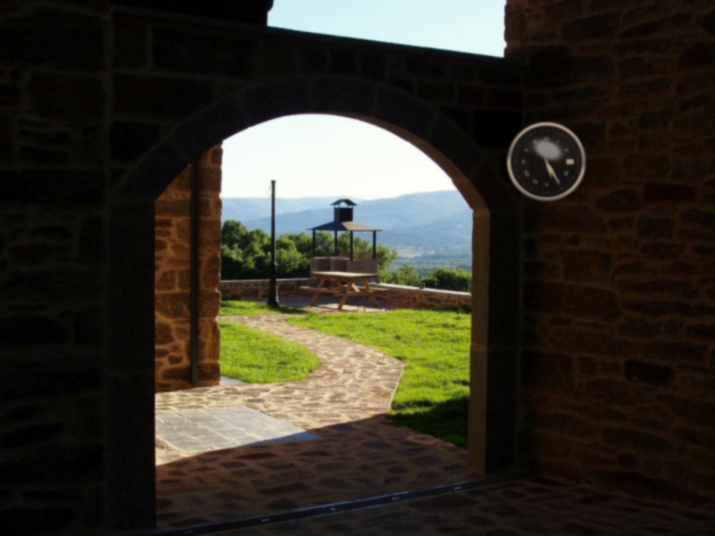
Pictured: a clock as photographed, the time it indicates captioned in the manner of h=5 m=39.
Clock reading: h=5 m=25
